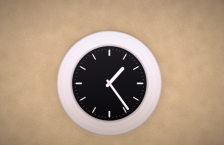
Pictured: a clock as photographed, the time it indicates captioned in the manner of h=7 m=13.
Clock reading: h=1 m=24
